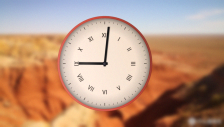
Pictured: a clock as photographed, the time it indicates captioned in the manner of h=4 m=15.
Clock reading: h=9 m=1
